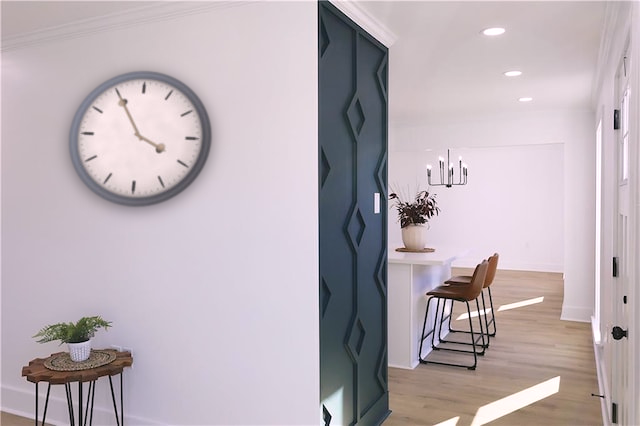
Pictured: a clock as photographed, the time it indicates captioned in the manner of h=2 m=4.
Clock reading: h=3 m=55
